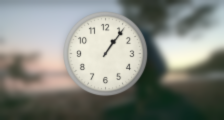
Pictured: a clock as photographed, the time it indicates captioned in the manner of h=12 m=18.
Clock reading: h=1 m=6
